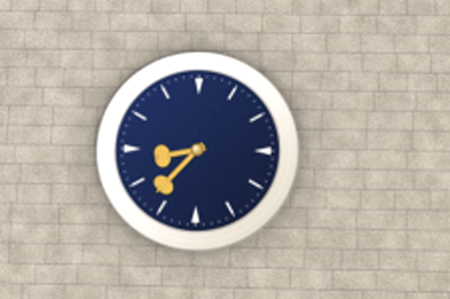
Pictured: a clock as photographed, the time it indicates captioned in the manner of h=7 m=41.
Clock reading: h=8 m=37
